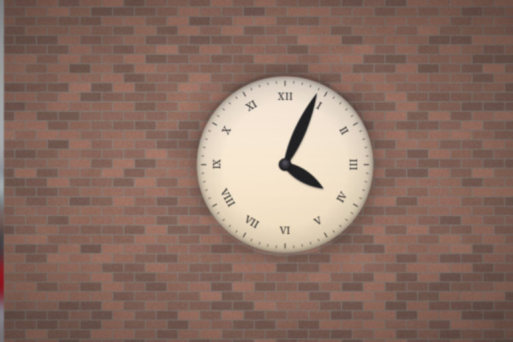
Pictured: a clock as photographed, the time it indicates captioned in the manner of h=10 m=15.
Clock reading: h=4 m=4
